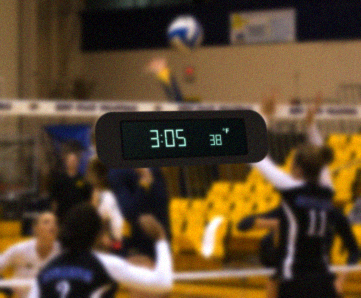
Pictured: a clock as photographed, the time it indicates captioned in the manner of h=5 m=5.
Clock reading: h=3 m=5
